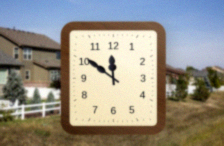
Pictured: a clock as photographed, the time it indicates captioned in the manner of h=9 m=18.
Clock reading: h=11 m=51
